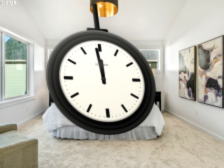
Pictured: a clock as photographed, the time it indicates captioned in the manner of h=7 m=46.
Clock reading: h=11 m=59
